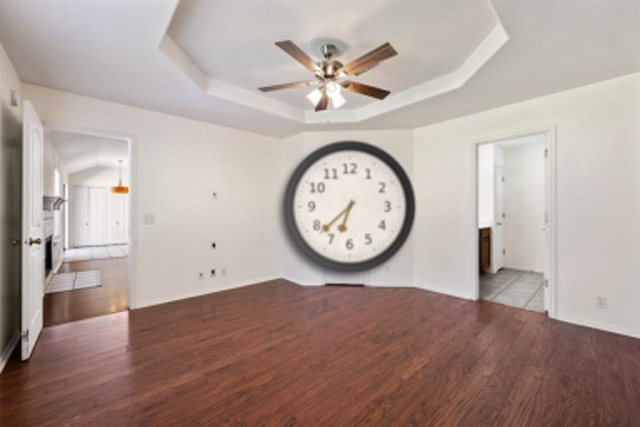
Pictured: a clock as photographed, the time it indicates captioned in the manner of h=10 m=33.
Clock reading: h=6 m=38
